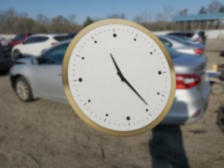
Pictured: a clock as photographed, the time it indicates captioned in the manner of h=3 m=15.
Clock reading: h=11 m=24
